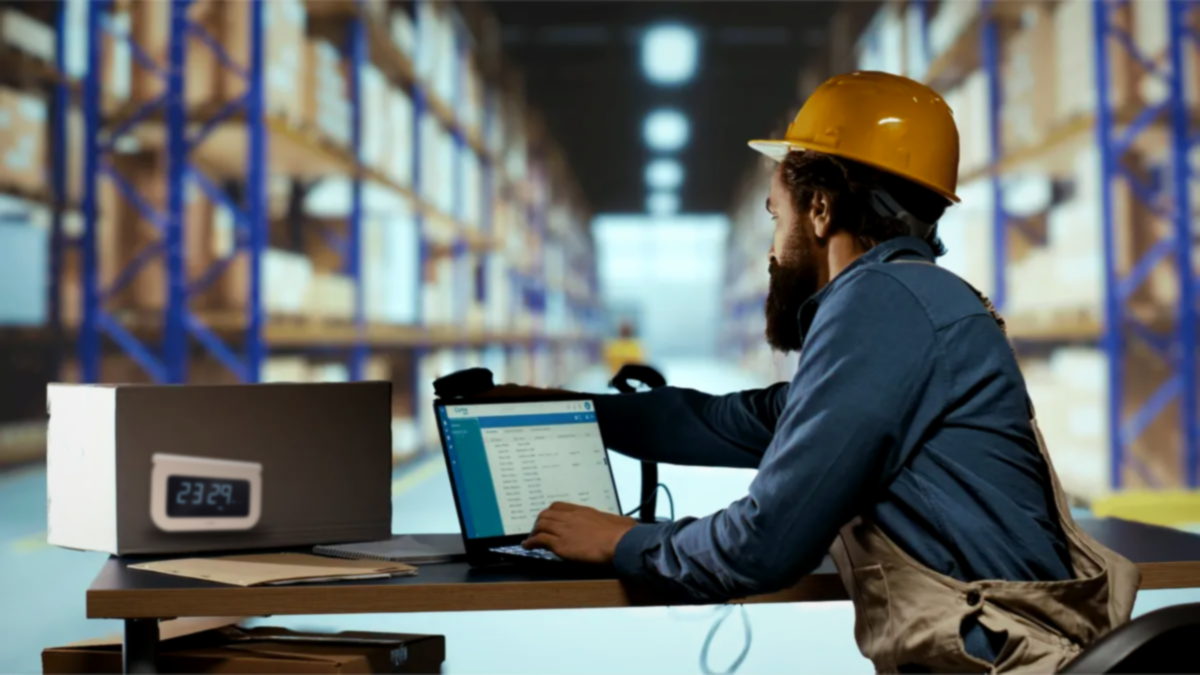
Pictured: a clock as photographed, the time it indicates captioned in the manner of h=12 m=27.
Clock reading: h=23 m=29
